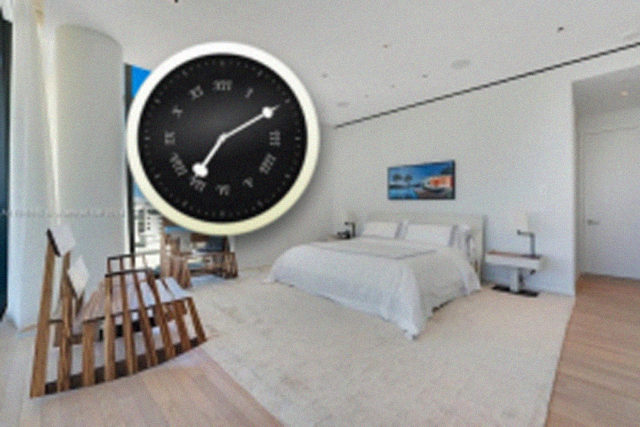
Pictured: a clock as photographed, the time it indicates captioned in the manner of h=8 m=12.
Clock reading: h=7 m=10
